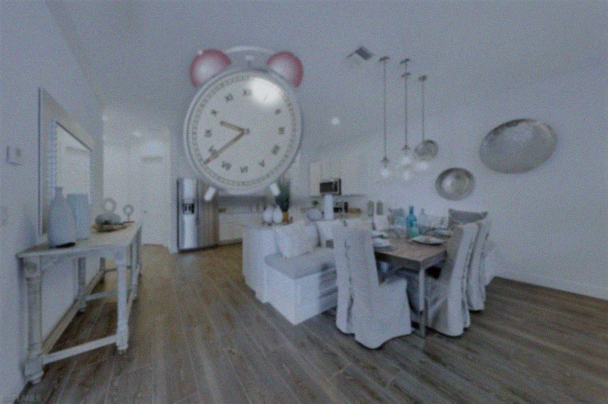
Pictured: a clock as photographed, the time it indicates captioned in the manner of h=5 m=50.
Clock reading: h=9 m=39
